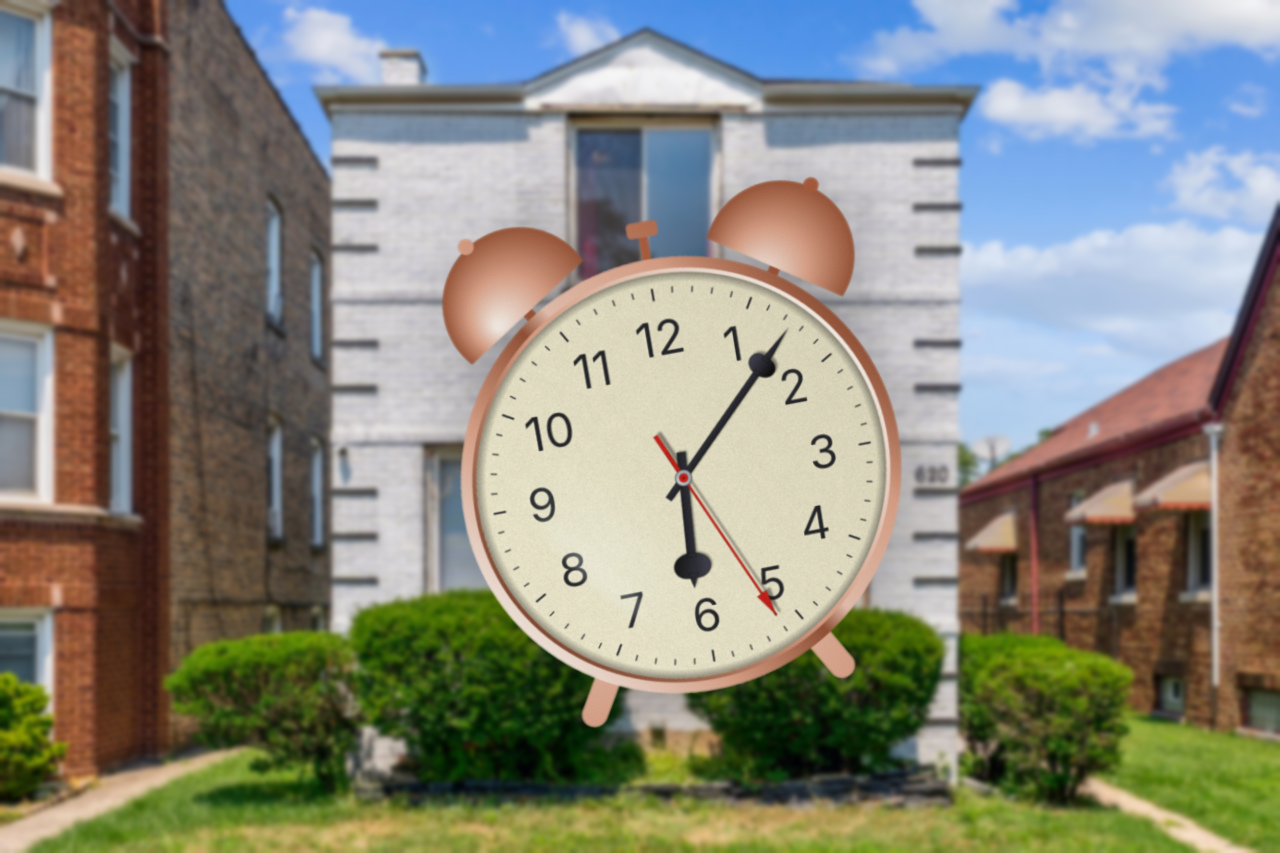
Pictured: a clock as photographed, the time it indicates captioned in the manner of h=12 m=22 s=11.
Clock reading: h=6 m=7 s=26
